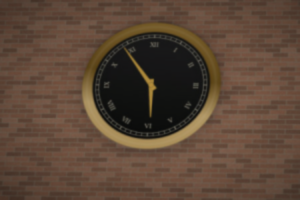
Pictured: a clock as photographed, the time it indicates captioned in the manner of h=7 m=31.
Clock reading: h=5 m=54
